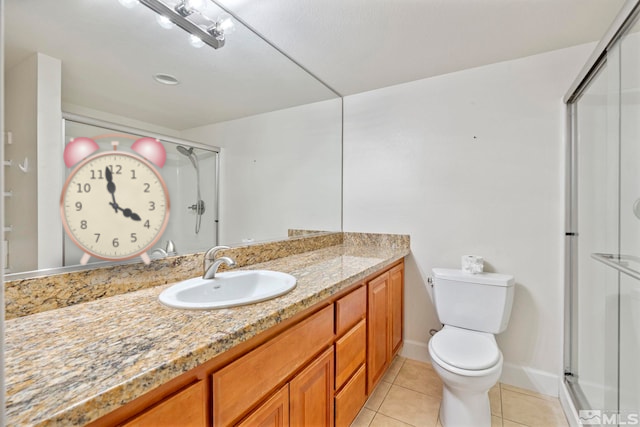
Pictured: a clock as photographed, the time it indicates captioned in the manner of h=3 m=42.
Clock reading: h=3 m=58
